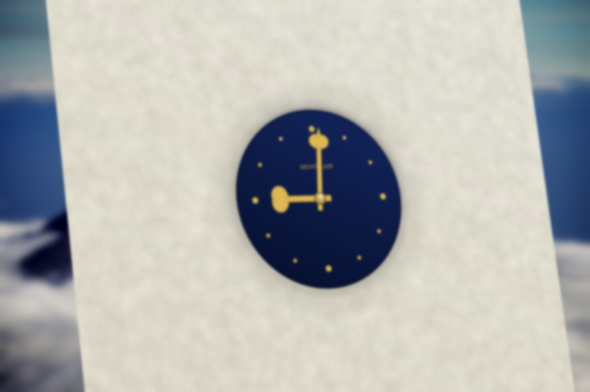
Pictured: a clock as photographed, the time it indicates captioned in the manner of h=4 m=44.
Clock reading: h=9 m=1
